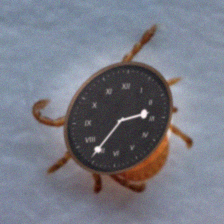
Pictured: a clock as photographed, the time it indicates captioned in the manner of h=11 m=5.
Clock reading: h=2 m=36
